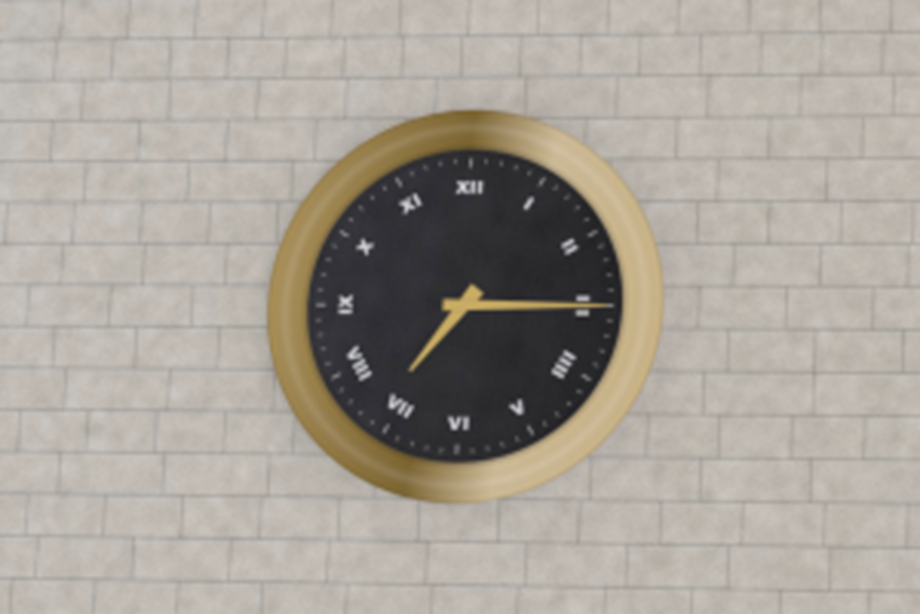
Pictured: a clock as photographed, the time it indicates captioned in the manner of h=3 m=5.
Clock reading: h=7 m=15
